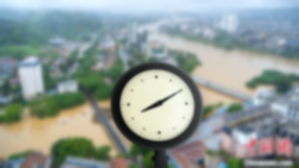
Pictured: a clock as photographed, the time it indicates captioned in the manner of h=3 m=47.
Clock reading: h=8 m=10
